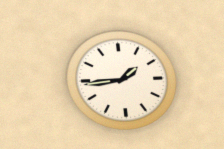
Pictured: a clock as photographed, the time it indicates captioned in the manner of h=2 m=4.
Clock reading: h=1 m=44
